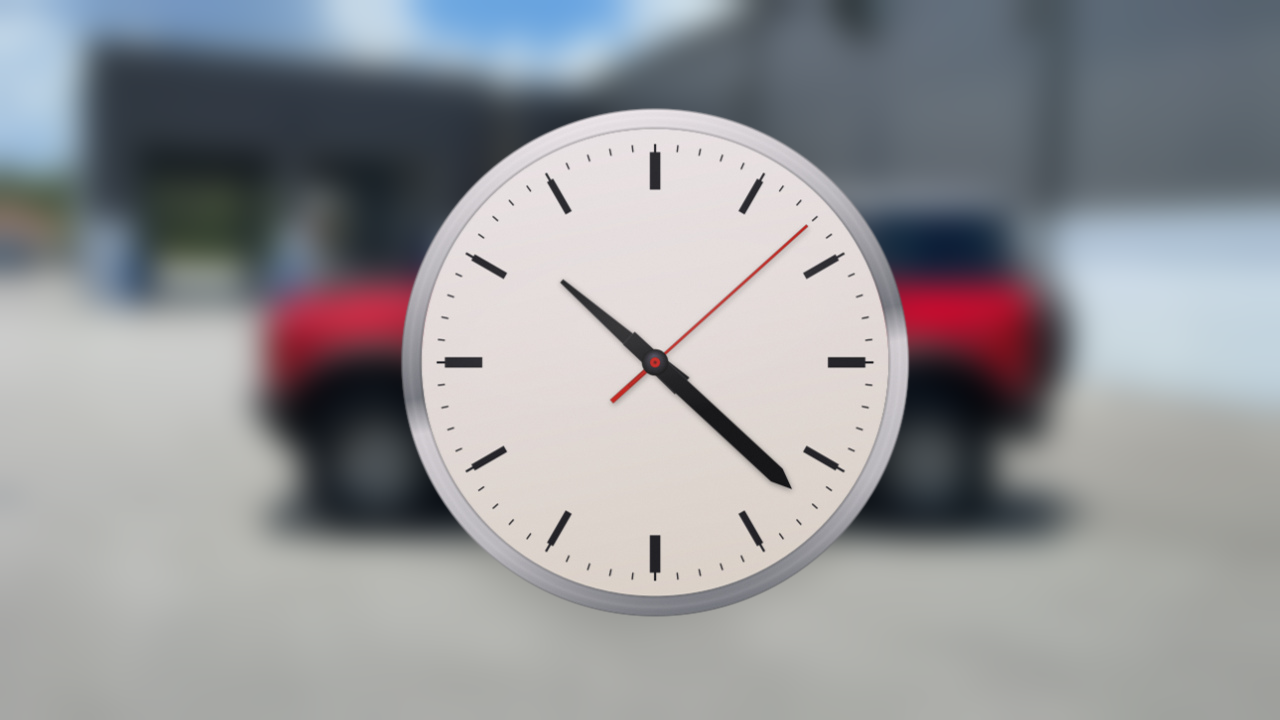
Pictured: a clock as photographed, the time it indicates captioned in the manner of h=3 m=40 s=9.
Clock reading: h=10 m=22 s=8
